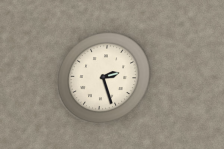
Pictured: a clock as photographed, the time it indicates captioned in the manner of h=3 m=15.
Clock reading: h=2 m=26
